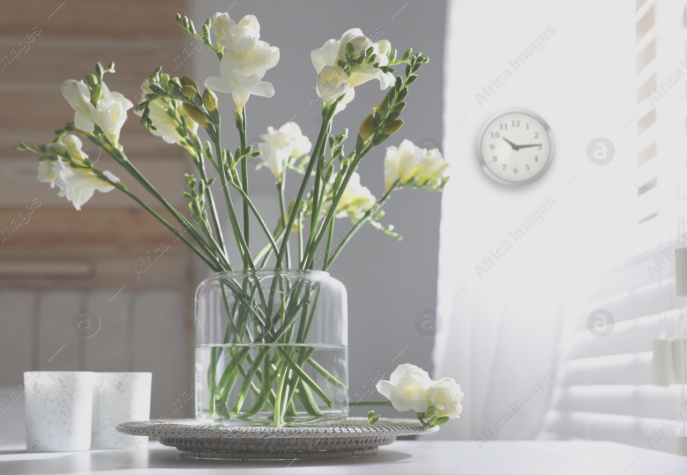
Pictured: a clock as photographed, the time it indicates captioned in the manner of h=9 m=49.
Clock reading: h=10 m=14
